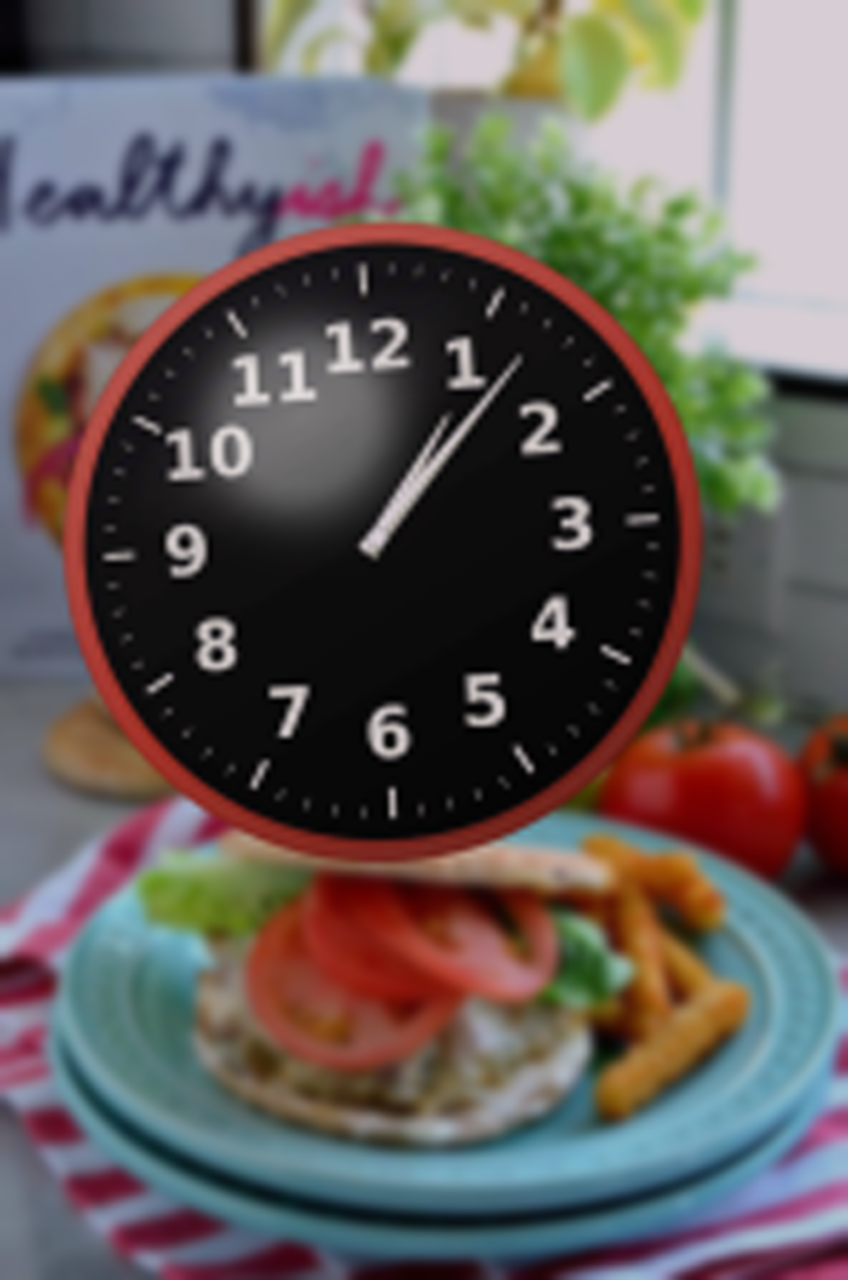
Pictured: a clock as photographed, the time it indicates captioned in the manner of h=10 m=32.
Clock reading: h=1 m=7
